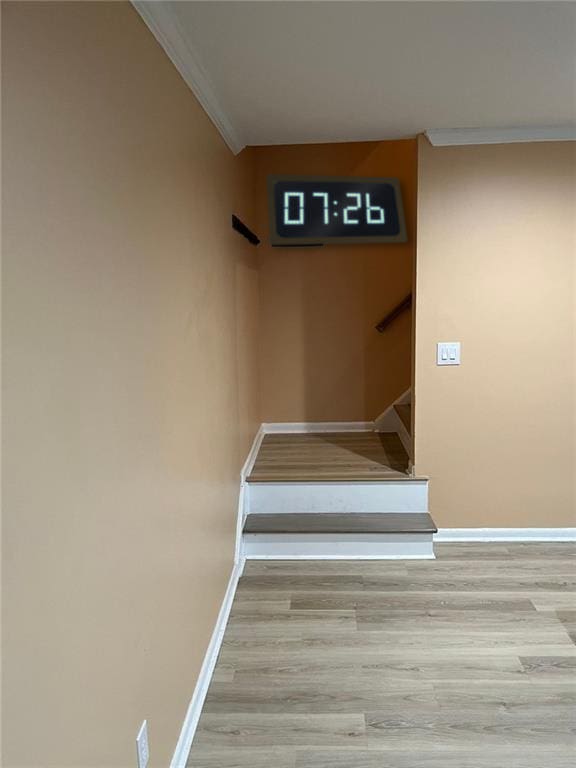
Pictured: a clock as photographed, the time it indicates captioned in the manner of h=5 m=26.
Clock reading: h=7 m=26
